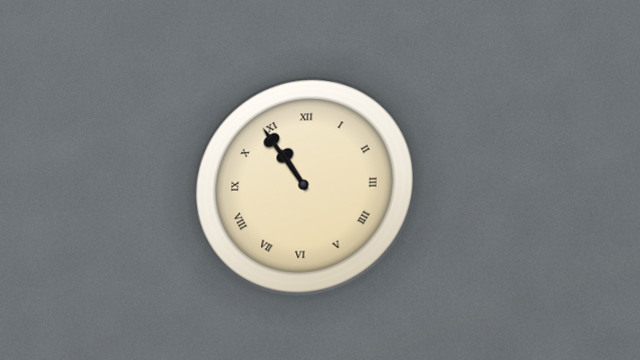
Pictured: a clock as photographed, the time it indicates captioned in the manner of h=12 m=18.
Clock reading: h=10 m=54
